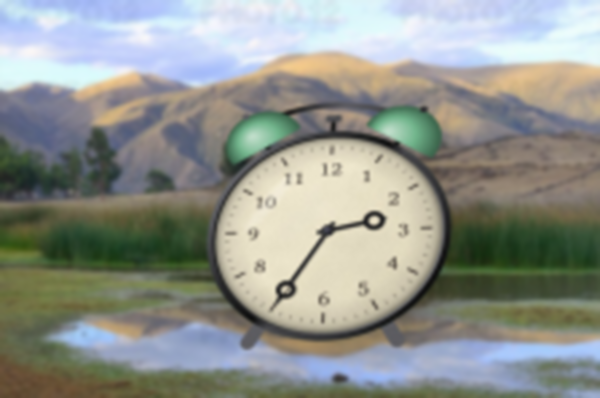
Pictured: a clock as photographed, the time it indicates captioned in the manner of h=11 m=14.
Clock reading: h=2 m=35
